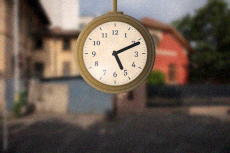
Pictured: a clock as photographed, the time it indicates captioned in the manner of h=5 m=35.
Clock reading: h=5 m=11
